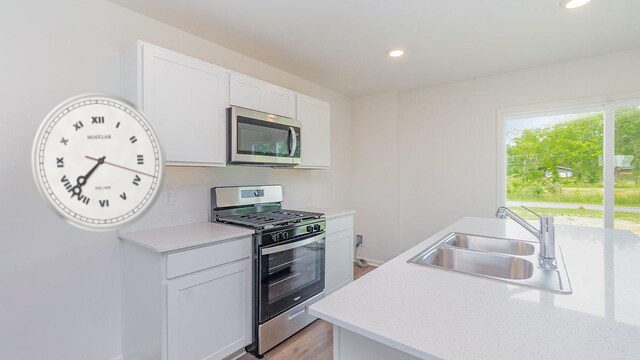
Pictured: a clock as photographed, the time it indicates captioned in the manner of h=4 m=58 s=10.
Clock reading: h=7 m=37 s=18
